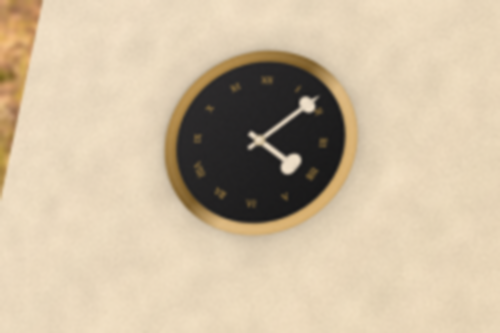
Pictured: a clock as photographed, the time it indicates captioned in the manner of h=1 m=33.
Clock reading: h=4 m=8
